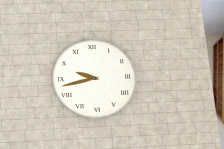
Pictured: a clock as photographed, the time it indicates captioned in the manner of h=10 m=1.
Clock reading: h=9 m=43
